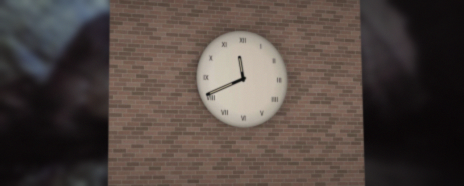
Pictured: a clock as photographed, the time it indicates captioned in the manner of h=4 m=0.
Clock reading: h=11 m=41
